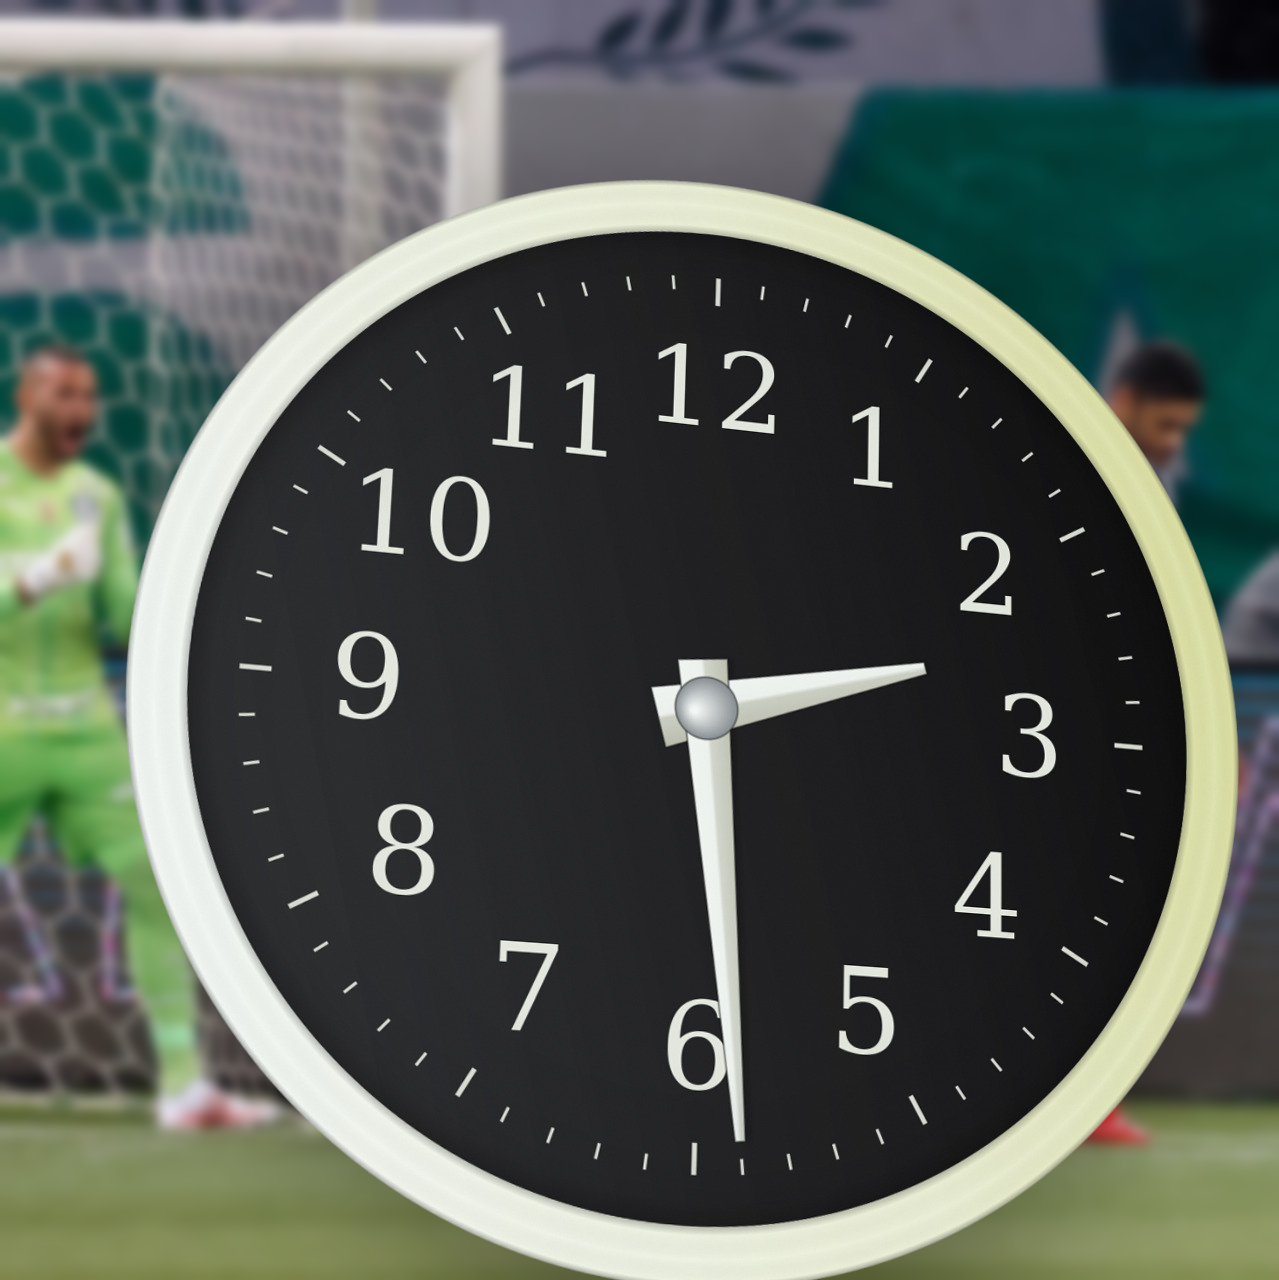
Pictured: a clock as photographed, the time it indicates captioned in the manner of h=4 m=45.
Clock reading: h=2 m=29
